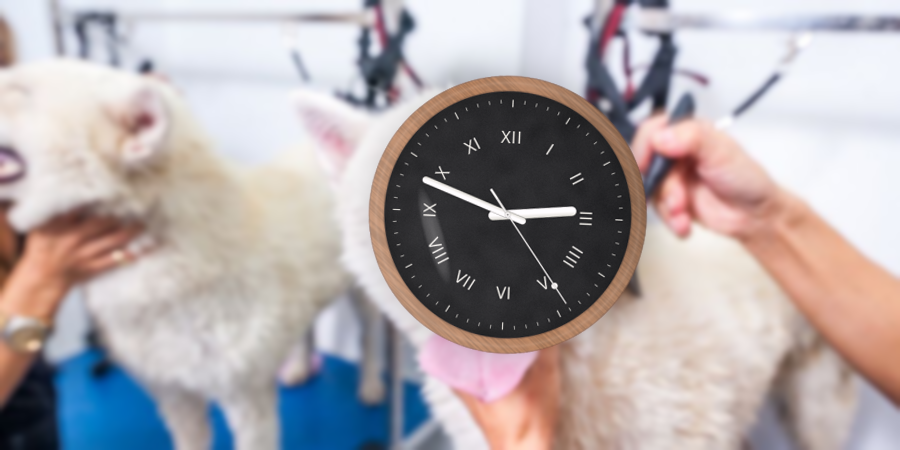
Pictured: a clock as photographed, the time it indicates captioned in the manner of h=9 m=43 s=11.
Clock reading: h=2 m=48 s=24
